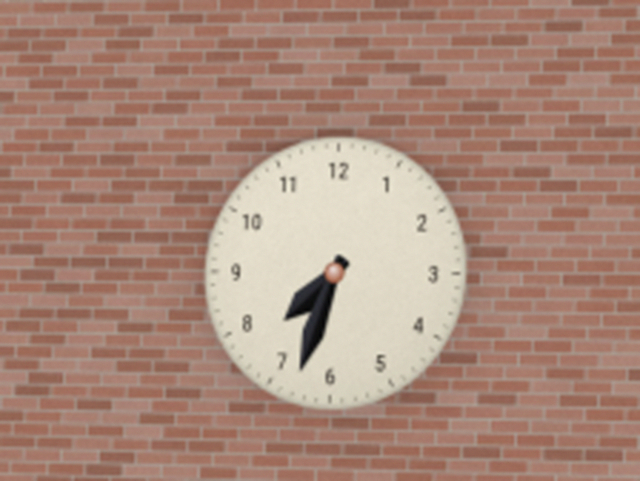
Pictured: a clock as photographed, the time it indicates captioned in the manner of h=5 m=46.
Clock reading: h=7 m=33
